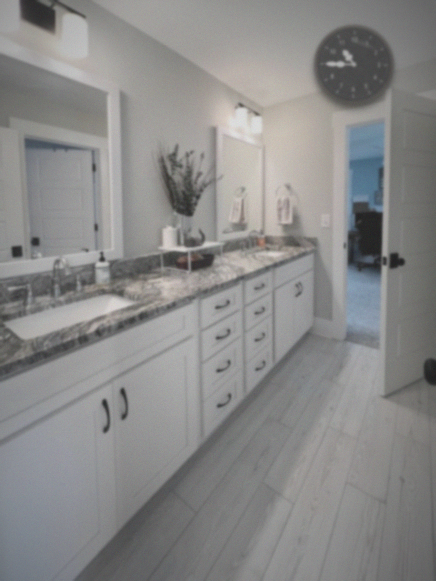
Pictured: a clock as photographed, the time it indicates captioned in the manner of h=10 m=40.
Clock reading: h=10 m=45
